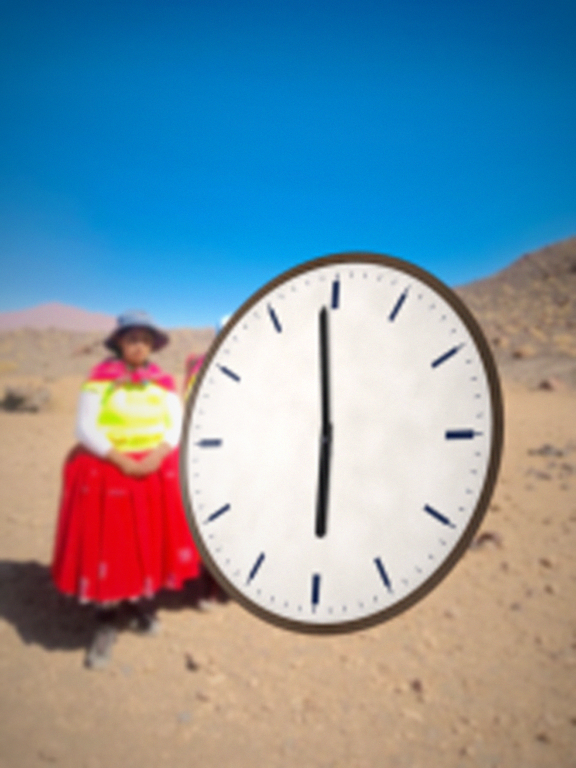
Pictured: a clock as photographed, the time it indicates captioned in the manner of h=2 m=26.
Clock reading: h=5 m=59
